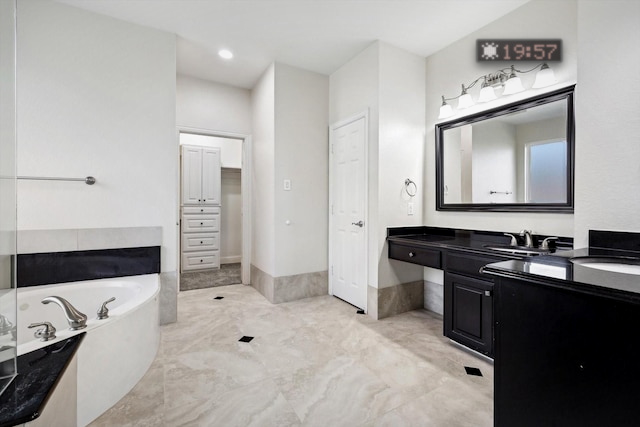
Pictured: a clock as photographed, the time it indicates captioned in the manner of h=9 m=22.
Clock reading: h=19 m=57
